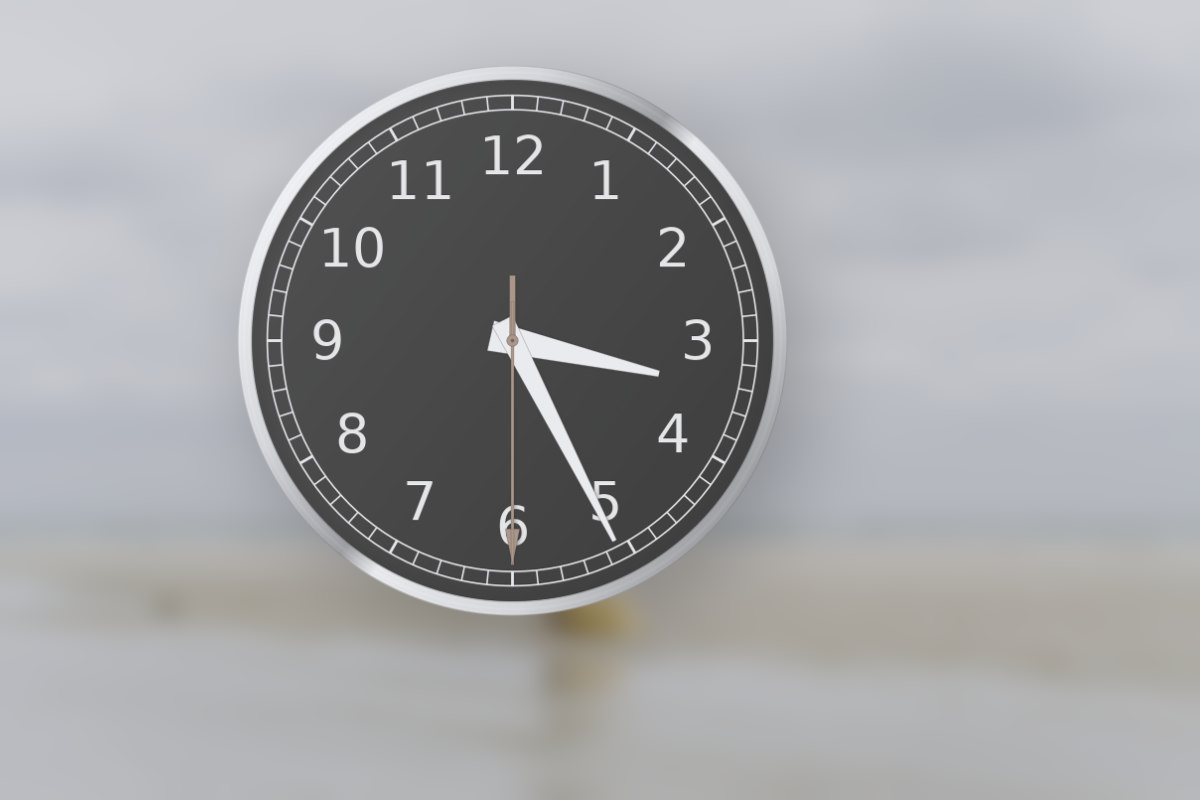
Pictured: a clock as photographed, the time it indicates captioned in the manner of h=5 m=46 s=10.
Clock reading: h=3 m=25 s=30
